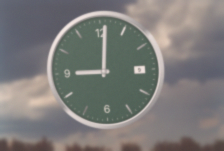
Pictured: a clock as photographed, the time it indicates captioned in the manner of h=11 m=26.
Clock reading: h=9 m=1
